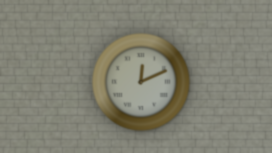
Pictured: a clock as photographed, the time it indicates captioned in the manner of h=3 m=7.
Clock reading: h=12 m=11
